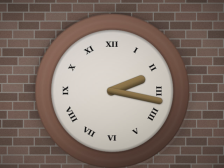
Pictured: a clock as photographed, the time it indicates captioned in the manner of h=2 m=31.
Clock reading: h=2 m=17
